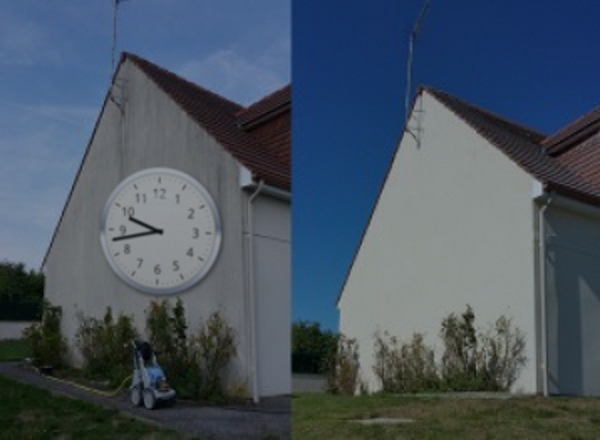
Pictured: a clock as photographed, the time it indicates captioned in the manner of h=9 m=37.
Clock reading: h=9 m=43
